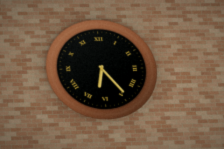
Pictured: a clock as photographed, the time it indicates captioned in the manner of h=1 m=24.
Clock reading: h=6 m=24
